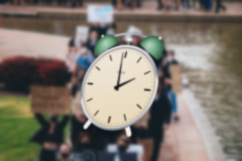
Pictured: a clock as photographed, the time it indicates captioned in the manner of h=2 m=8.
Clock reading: h=1 m=59
